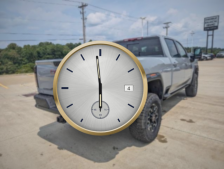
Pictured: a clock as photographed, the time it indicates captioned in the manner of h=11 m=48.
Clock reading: h=5 m=59
